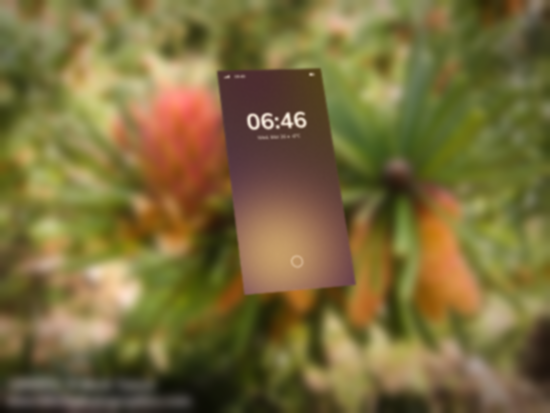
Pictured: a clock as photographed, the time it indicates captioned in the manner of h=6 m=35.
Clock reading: h=6 m=46
